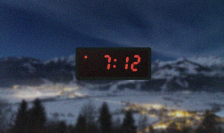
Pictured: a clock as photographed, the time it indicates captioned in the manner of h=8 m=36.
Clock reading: h=7 m=12
